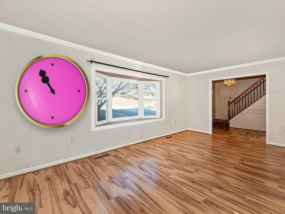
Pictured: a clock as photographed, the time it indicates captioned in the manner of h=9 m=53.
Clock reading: h=10 m=55
